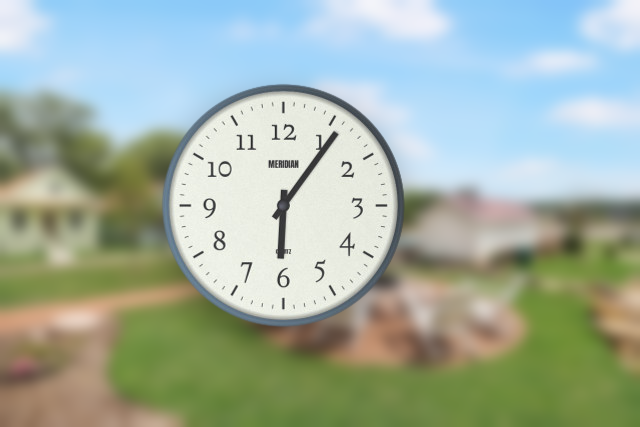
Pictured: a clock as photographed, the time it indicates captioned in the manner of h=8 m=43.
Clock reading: h=6 m=6
